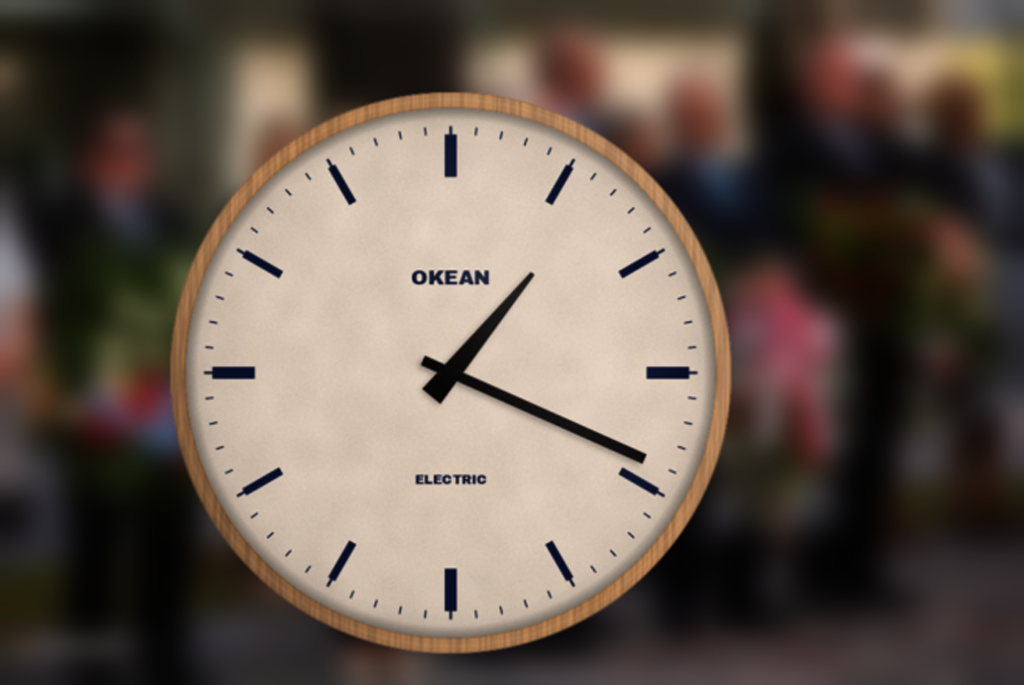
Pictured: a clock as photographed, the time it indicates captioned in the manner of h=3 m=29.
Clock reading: h=1 m=19
